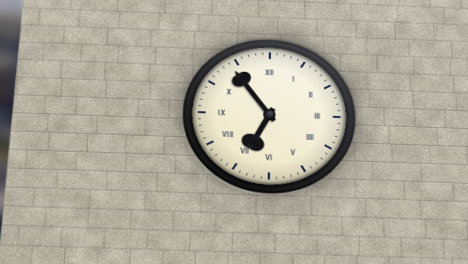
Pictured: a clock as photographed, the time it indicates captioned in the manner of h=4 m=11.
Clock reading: h=6 m=54
